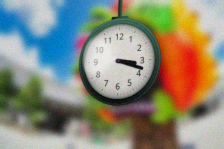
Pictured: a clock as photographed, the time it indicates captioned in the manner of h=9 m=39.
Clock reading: h=3 m=18
